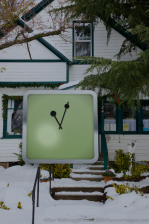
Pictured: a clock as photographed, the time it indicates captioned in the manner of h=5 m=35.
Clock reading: h=11 m=3
